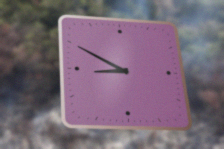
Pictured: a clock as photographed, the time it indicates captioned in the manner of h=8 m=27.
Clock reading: h=8 m=50
